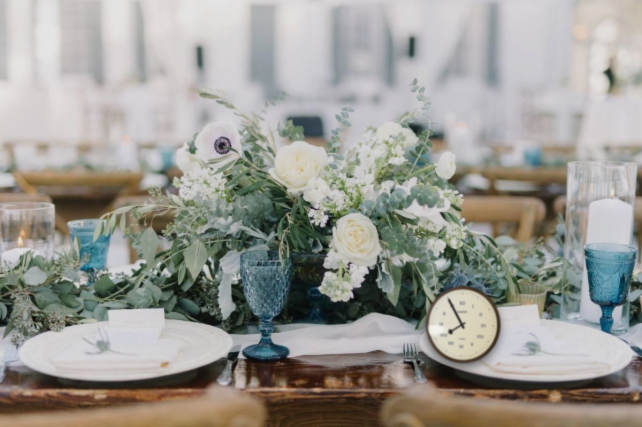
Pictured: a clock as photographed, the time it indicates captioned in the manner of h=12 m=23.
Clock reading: h=7 m=55
